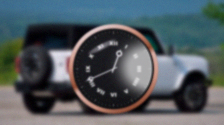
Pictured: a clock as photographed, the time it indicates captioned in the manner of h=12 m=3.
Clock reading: h=12 m=41
